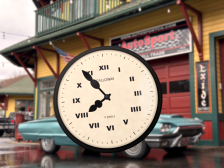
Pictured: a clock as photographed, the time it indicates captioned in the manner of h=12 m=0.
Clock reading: h=7 m=54
